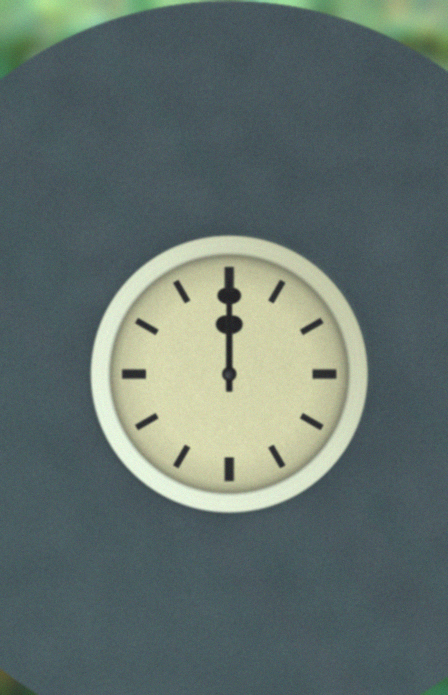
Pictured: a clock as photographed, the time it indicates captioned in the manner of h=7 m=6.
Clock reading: h=12 m=0
